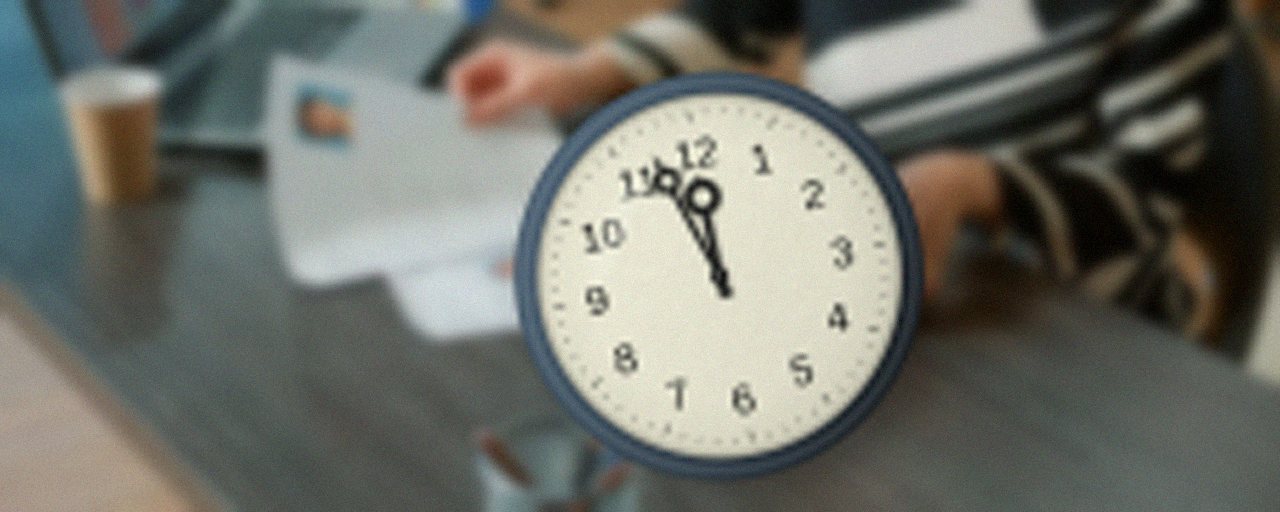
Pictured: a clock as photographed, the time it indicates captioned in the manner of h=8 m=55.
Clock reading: h=11 m=57
